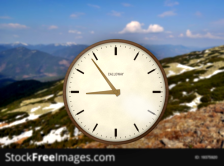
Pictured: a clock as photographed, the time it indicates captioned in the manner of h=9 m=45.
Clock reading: h=8 m=54
